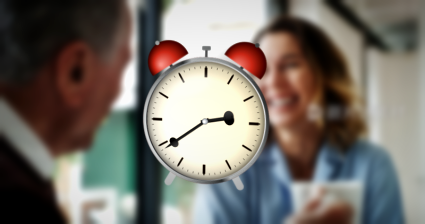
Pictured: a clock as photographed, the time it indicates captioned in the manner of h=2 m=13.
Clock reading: h=2 m=39
